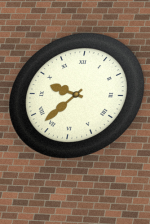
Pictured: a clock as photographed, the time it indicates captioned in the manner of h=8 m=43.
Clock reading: h=9 m=37
